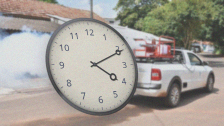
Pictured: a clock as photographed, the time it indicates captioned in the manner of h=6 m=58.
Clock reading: h=4 m=11
